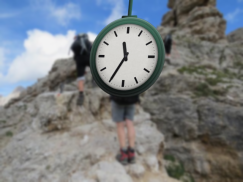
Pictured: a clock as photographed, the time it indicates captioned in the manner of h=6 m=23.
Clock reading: h=11 m=35
